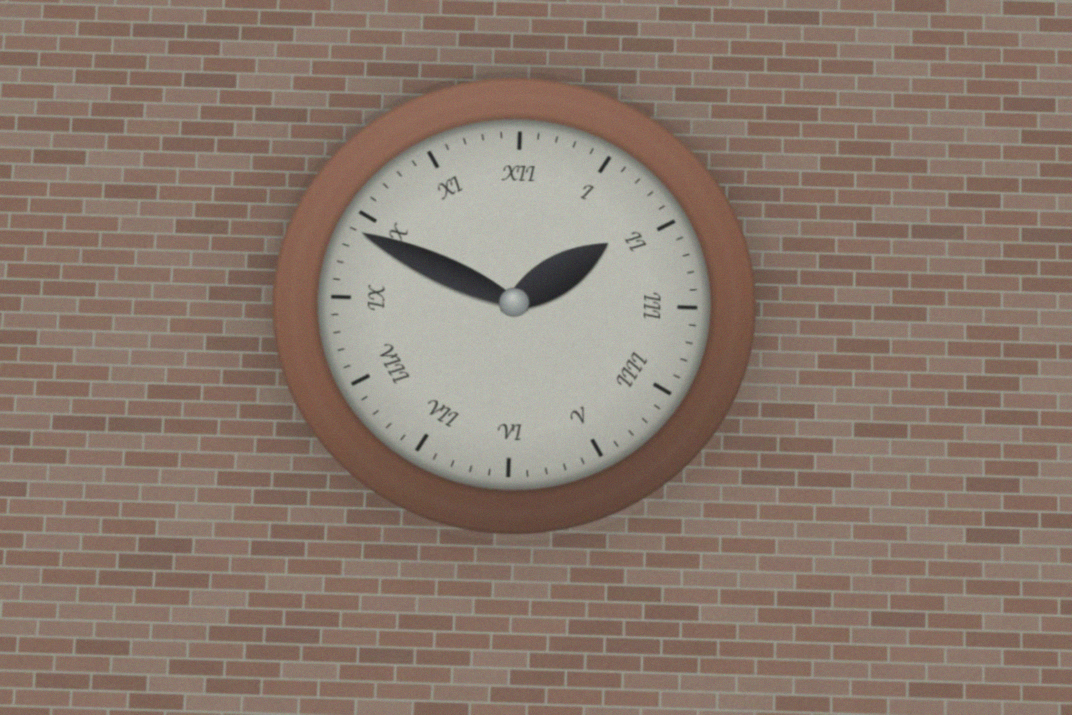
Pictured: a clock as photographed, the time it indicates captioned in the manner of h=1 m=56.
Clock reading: h=1 m=49
